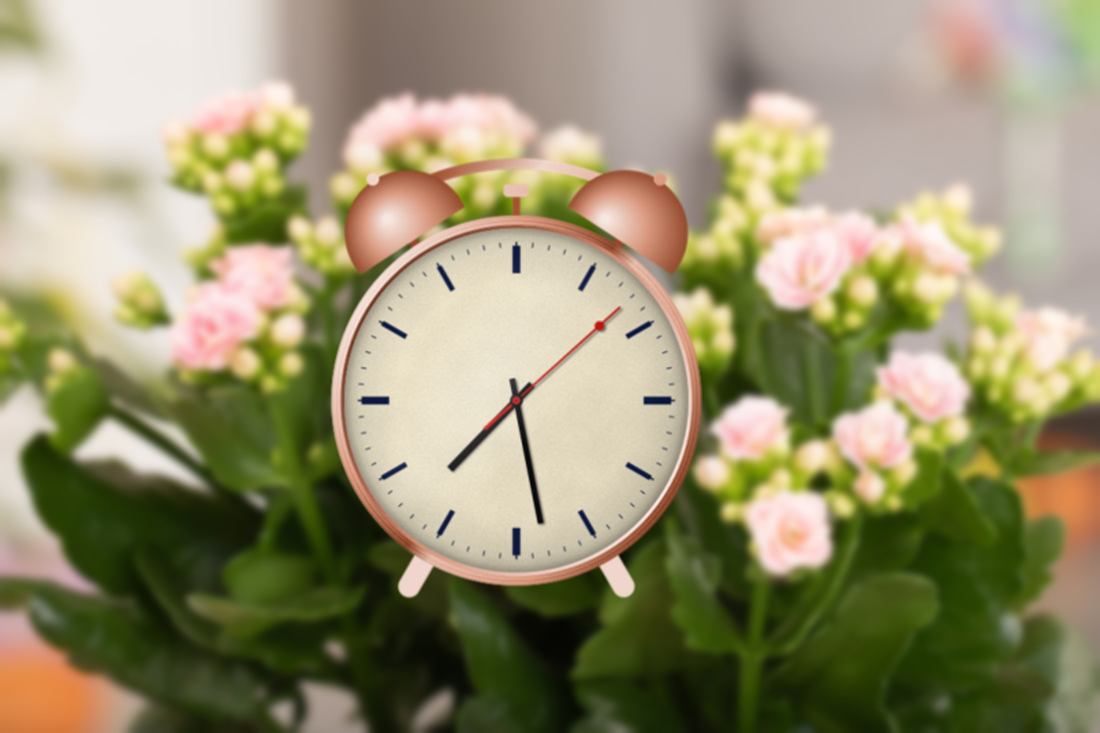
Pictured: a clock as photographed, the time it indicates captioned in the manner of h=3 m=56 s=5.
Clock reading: h=7 m=28 s=8
